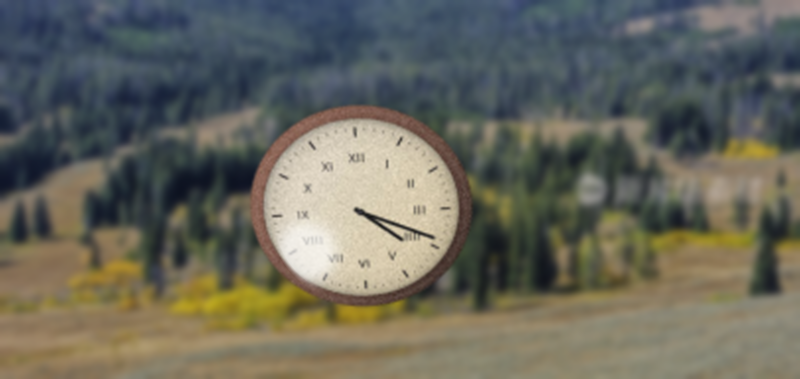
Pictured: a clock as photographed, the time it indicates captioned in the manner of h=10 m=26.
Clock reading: h=4 m=19
